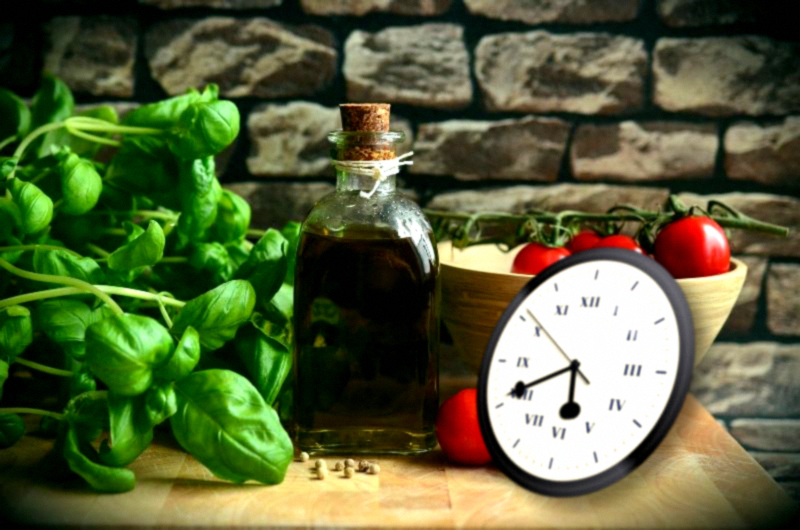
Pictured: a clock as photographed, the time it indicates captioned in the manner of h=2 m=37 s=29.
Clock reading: h=5 m=40 s=51
